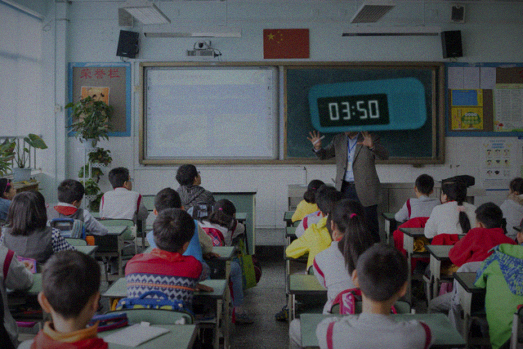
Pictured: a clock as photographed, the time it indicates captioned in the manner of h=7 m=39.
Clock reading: h=3 m=50
